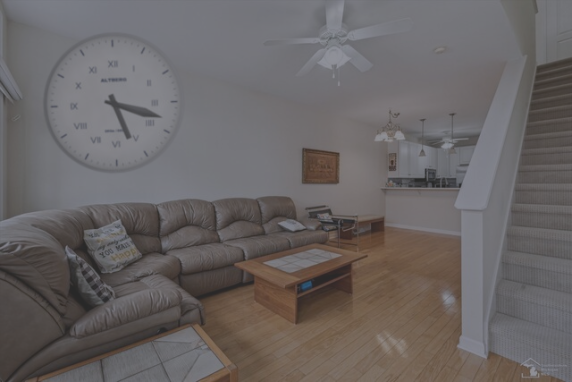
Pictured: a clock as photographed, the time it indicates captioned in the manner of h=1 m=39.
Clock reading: h=5 m=18
